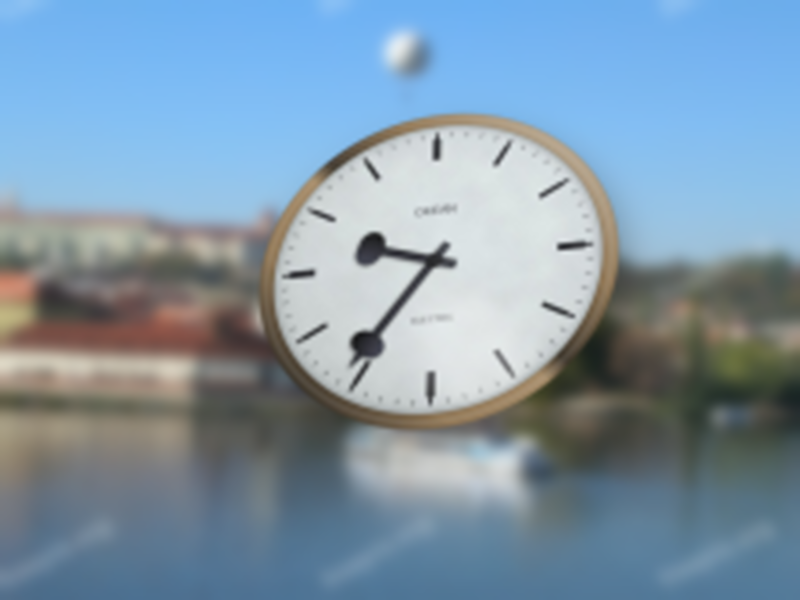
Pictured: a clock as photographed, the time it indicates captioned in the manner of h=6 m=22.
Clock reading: h=9 m=36
